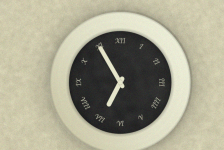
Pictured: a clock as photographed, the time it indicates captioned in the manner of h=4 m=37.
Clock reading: h=6 m=55
